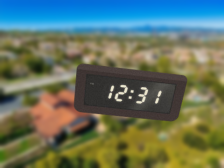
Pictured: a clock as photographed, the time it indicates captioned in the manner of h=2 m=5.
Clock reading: h=12 m=31
